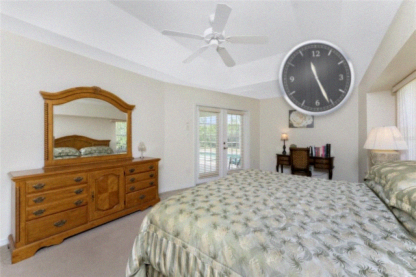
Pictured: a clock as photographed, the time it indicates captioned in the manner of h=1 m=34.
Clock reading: h=11 m=26
